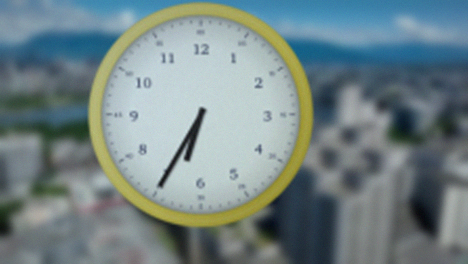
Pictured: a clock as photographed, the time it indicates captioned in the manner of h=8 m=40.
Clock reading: h=6 m=35
